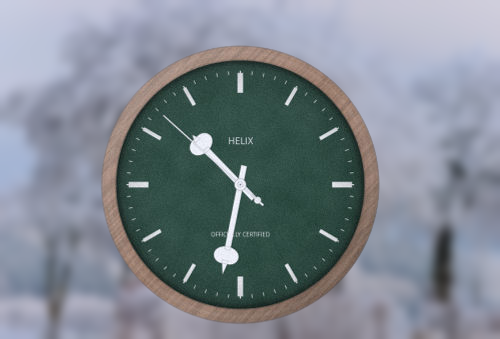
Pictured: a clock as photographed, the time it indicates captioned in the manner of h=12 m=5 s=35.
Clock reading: h=10 m=31 s=52
